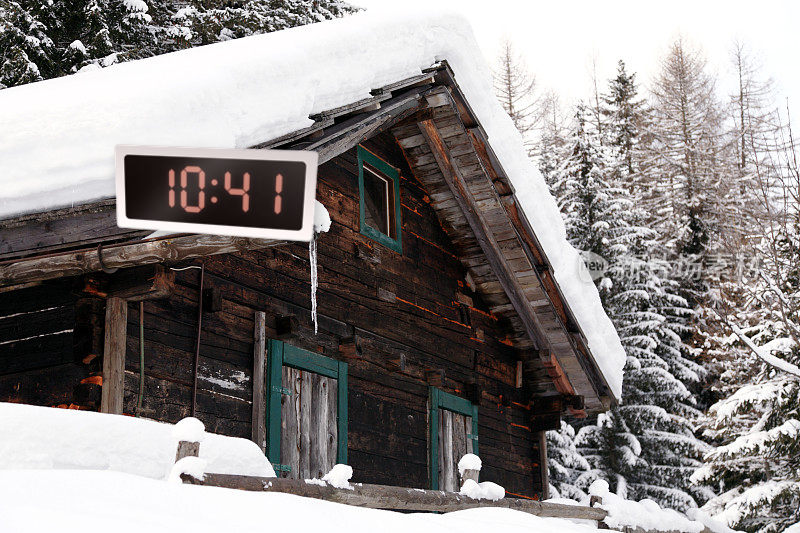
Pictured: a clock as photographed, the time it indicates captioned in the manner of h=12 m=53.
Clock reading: h=10 m=41
